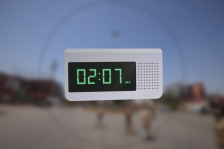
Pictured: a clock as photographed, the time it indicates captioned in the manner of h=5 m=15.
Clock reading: h=2 m=7
